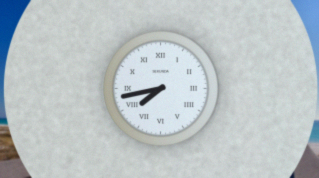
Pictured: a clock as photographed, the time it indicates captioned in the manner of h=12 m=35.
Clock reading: h=7 m=43
